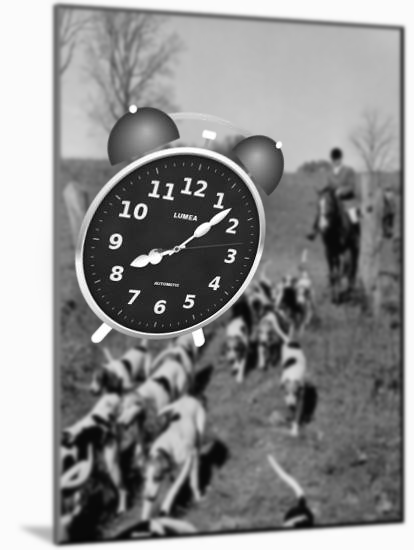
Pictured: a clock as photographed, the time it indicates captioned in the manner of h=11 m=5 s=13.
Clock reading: h=8 m=7 s=13
